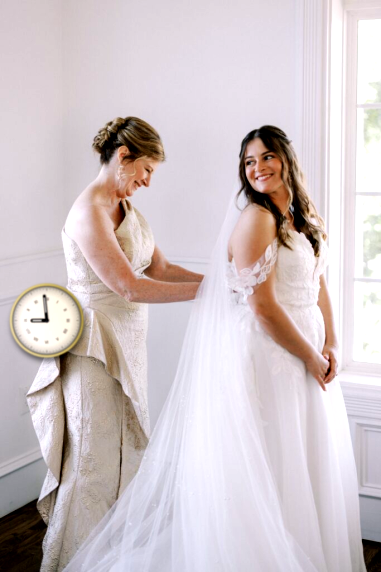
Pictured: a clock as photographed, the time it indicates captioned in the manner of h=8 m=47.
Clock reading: h=8 m=59
